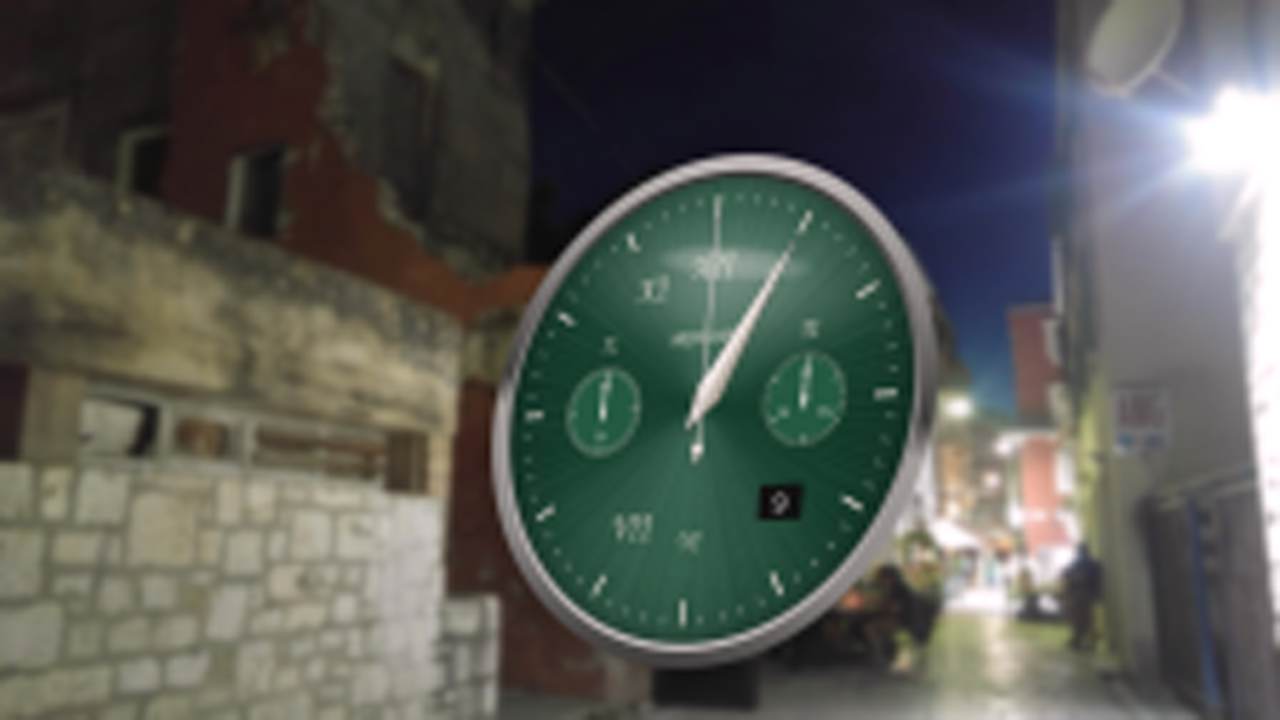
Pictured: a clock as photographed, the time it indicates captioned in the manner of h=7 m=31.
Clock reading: h=1 m=5
